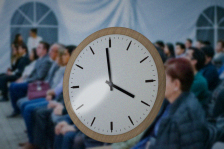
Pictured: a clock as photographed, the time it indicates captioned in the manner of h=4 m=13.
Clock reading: h=3 m=59
